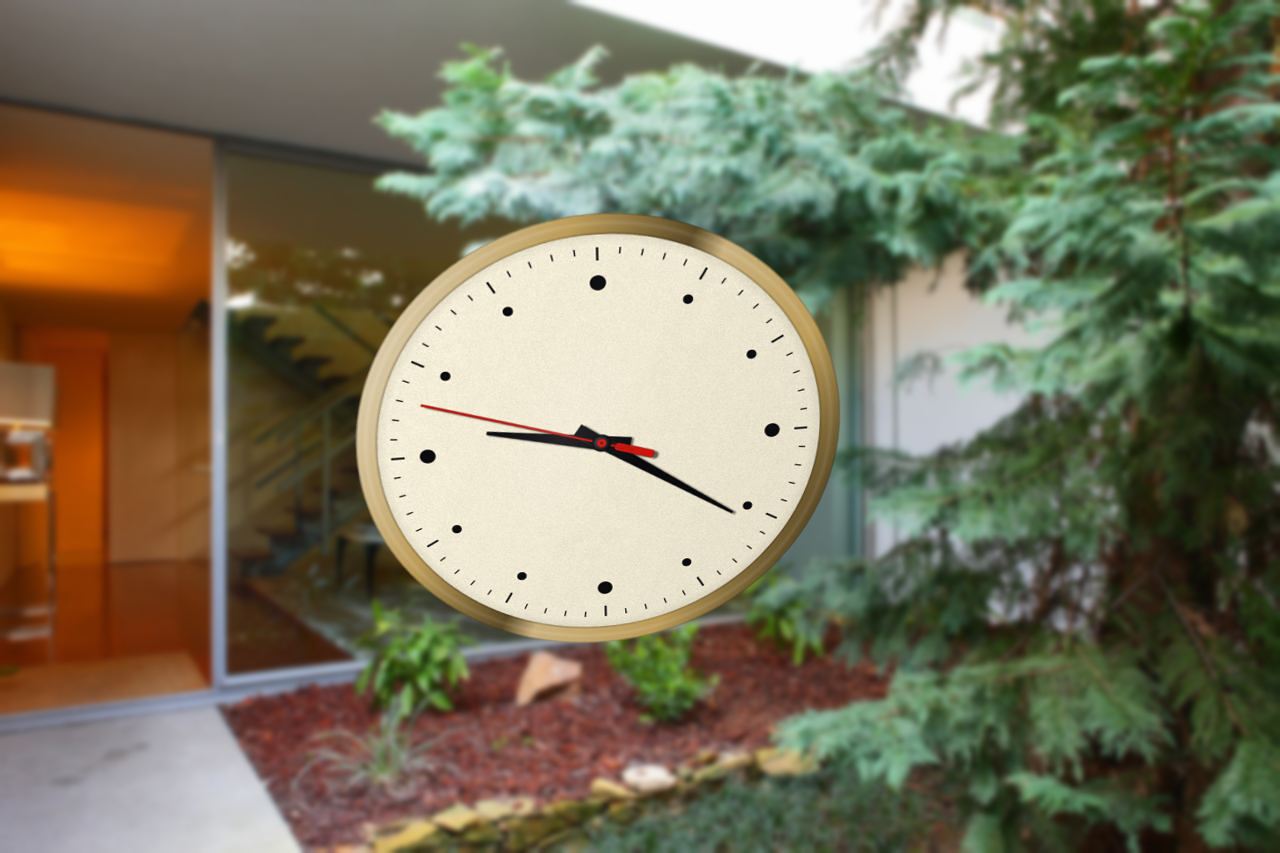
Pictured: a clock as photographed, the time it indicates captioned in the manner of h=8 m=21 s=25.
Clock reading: h=9 m=20 s=48
